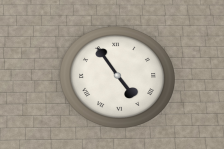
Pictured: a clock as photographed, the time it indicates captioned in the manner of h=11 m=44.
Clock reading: h=4 m=55
